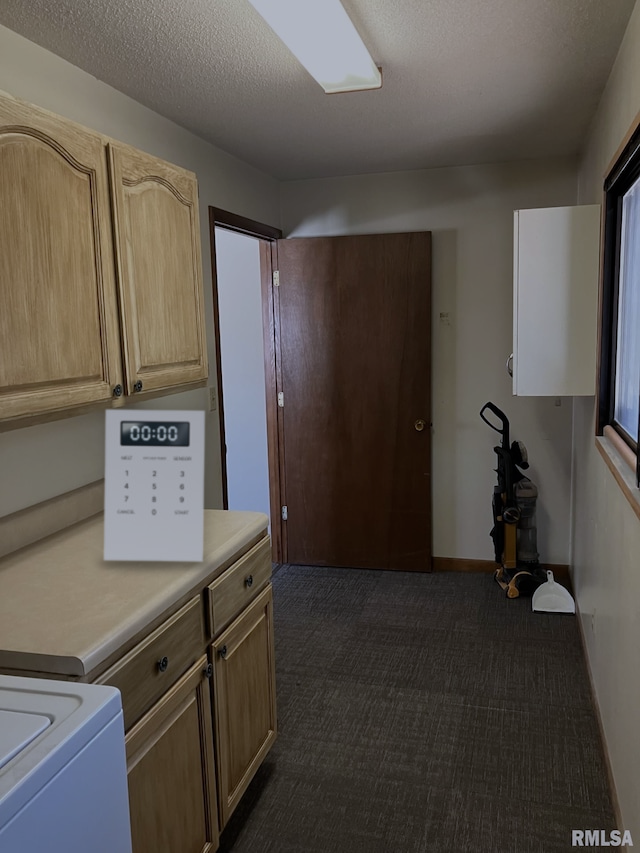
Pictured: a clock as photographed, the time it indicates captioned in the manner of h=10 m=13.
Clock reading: h=0 m=0
